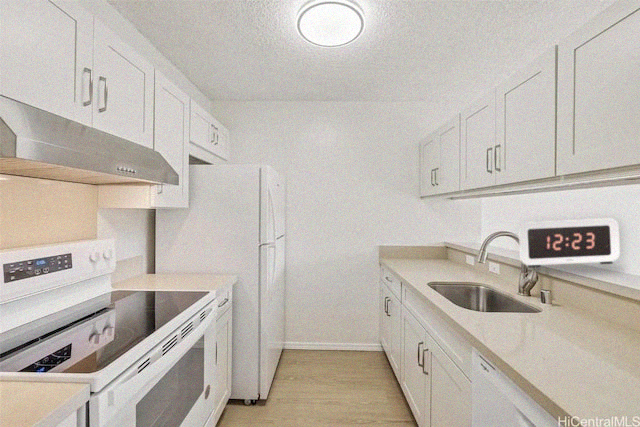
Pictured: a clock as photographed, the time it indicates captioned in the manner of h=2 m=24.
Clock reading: h=12 m=23
